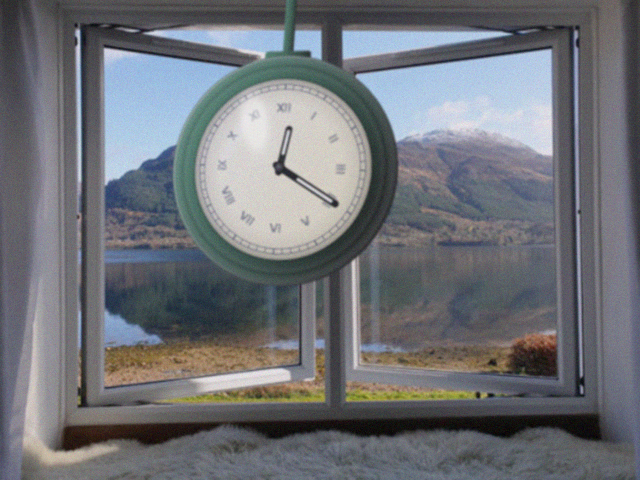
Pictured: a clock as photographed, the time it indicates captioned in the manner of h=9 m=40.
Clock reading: h=12 m=20
